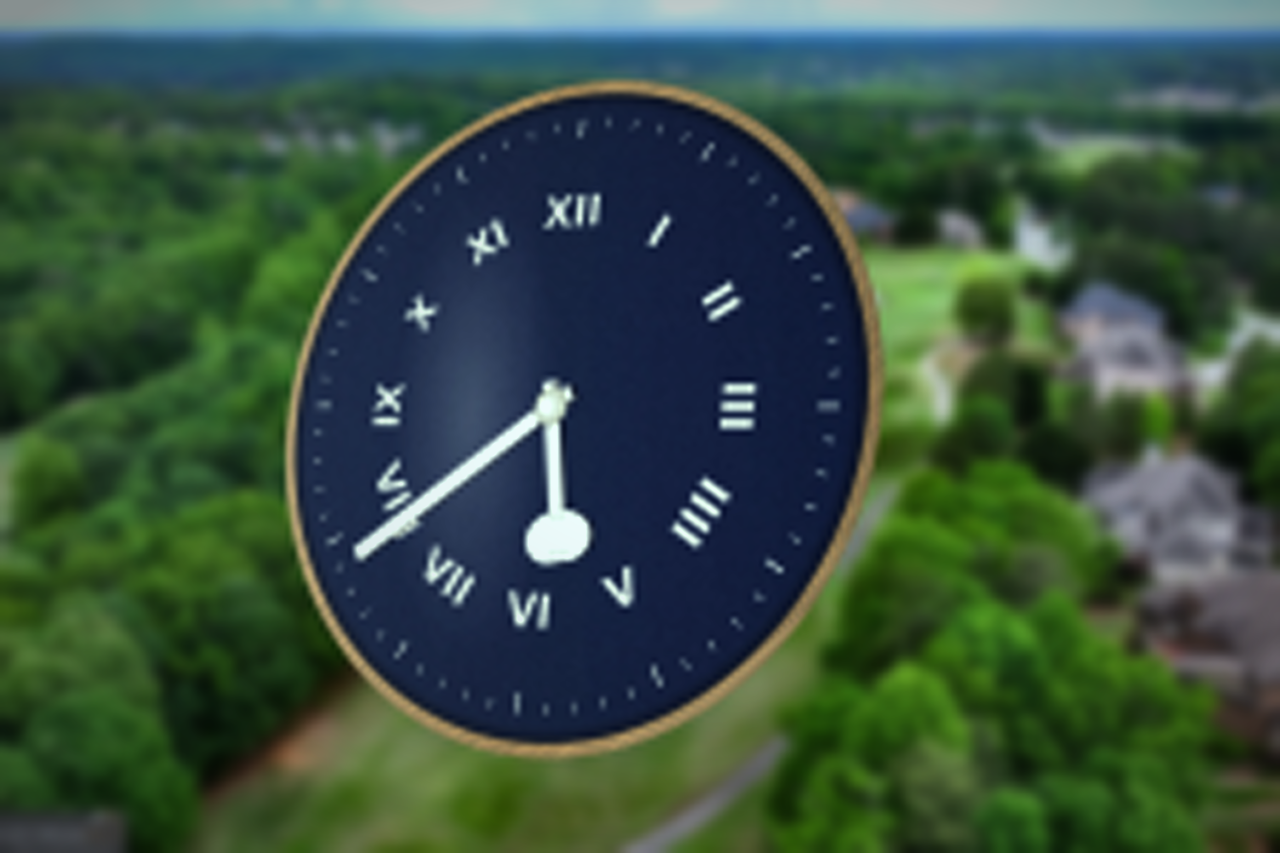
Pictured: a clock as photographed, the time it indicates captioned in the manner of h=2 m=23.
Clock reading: h=5 m=39
